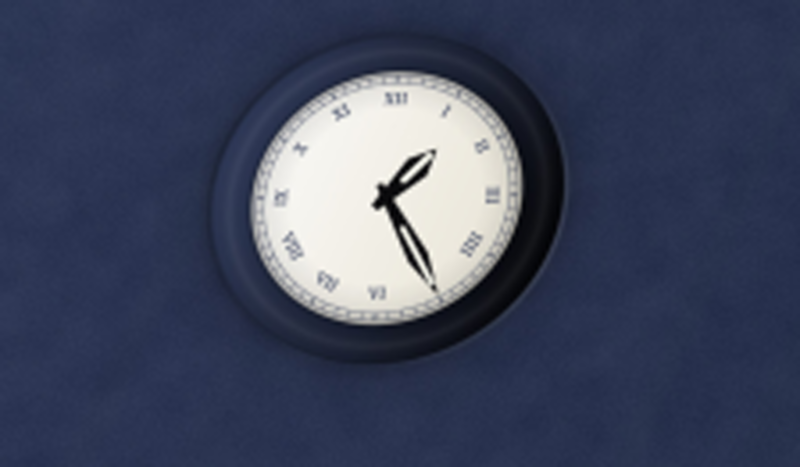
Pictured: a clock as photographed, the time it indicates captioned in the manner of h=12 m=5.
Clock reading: h=1 m=25
